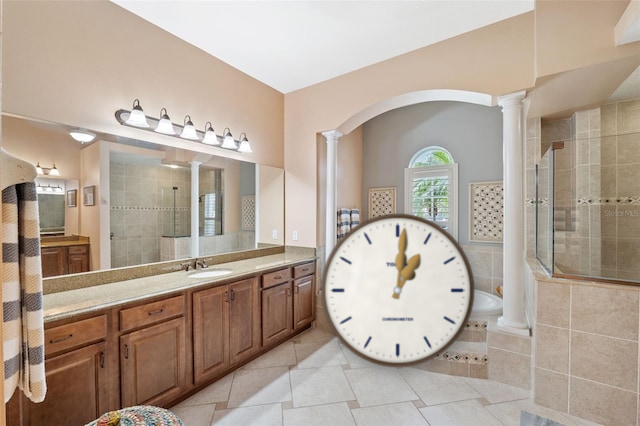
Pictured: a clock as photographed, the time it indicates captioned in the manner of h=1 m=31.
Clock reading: h=1 m=1
